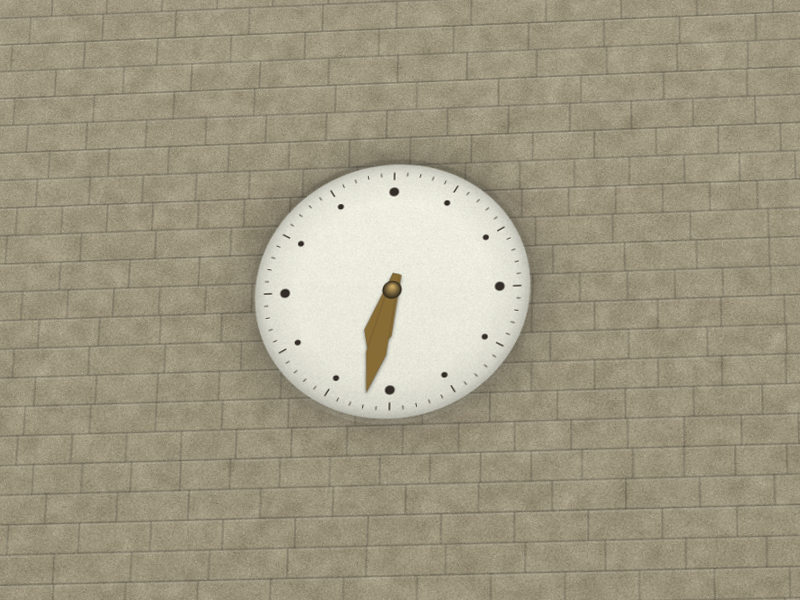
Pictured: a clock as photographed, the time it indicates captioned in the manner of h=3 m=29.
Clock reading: h=6 m=32
